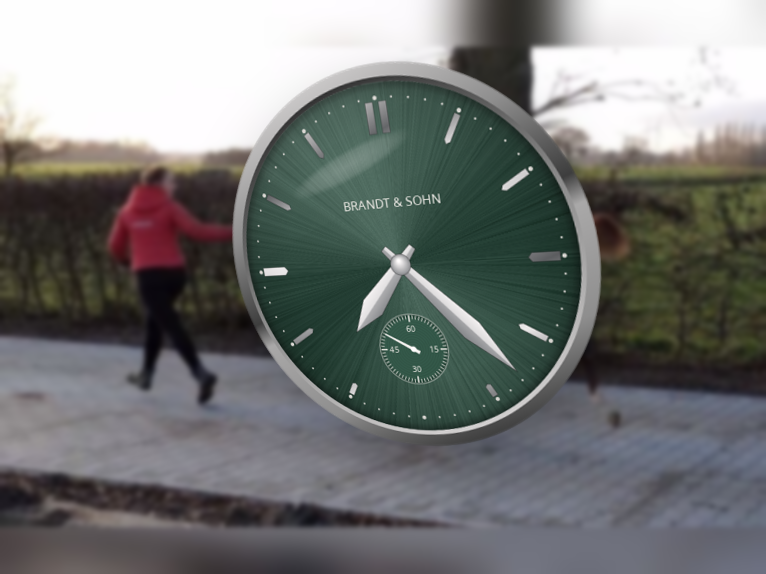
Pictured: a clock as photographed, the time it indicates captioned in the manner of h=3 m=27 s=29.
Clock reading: h=7 m=22 s=50
